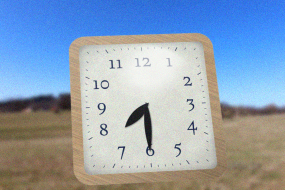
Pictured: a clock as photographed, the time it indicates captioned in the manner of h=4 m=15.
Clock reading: h=7 m=30
